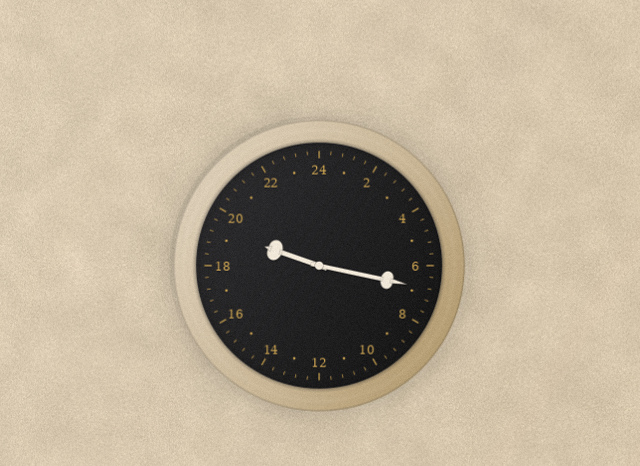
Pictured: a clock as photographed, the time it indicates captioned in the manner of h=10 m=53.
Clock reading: h=19 m=17
